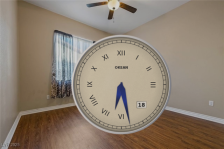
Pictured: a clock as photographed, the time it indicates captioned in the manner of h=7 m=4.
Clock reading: h=6 m=28
